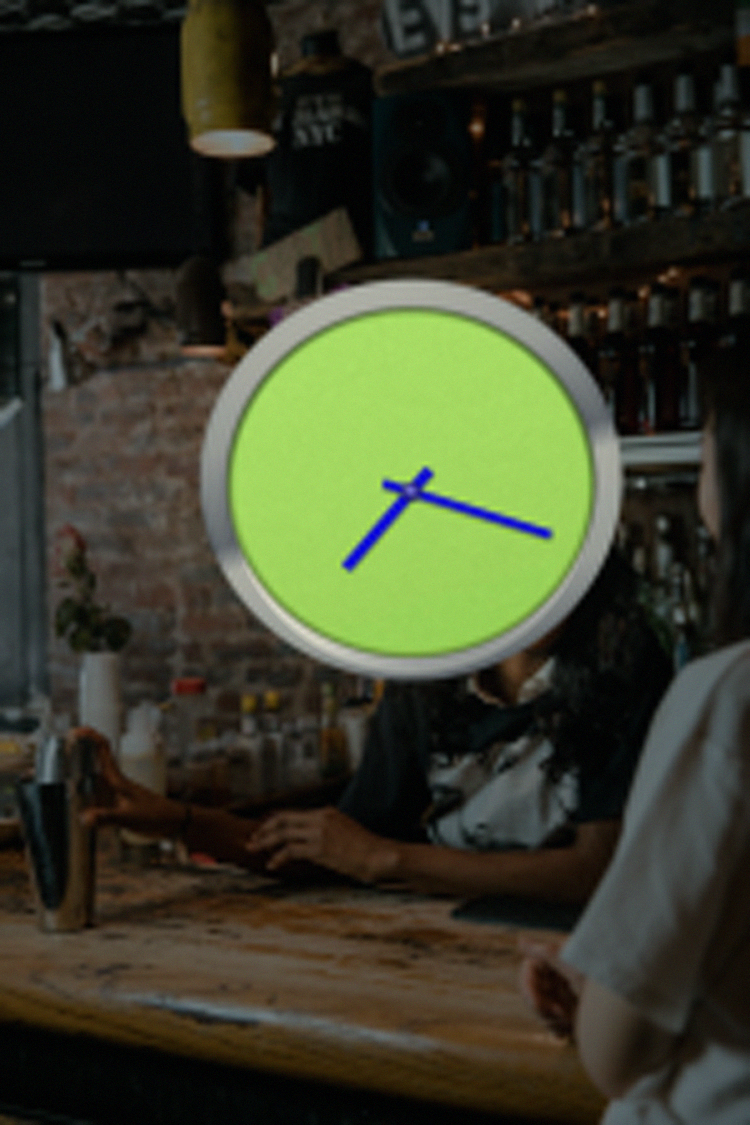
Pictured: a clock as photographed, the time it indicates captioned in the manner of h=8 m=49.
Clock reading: h=7 m=18
